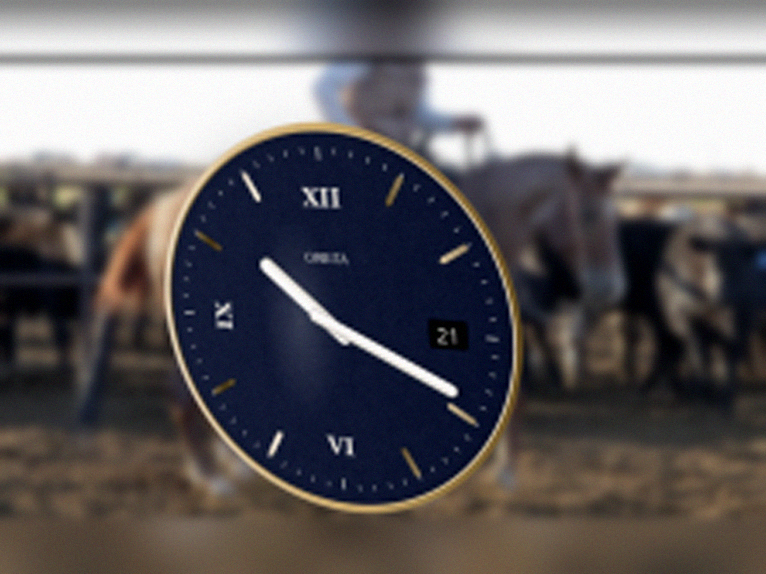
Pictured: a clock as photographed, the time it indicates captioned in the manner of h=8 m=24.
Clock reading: h=10 m=19
